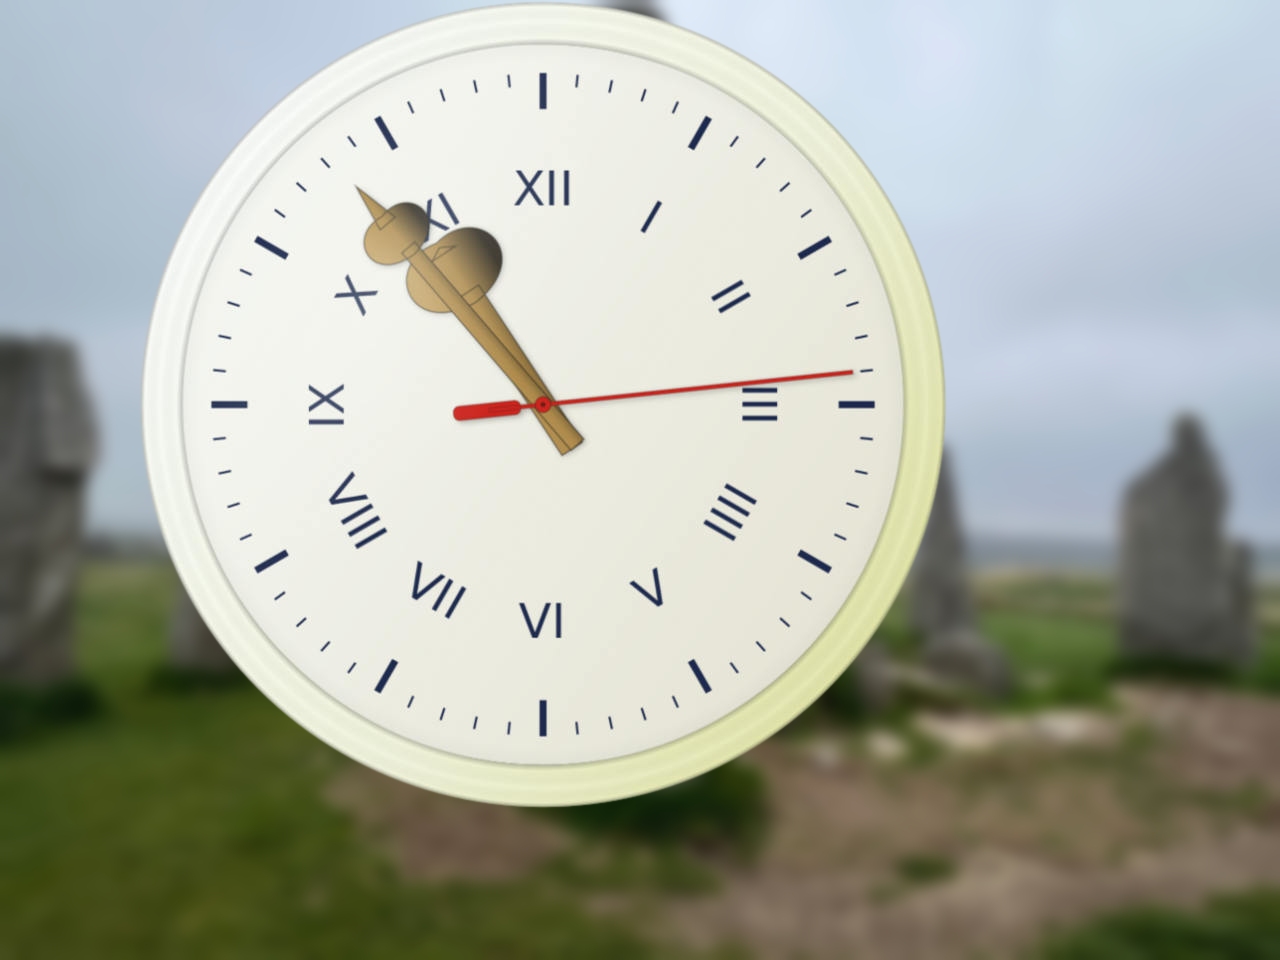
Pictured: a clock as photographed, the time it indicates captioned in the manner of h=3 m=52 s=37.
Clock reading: h=10 m=53 s=14
